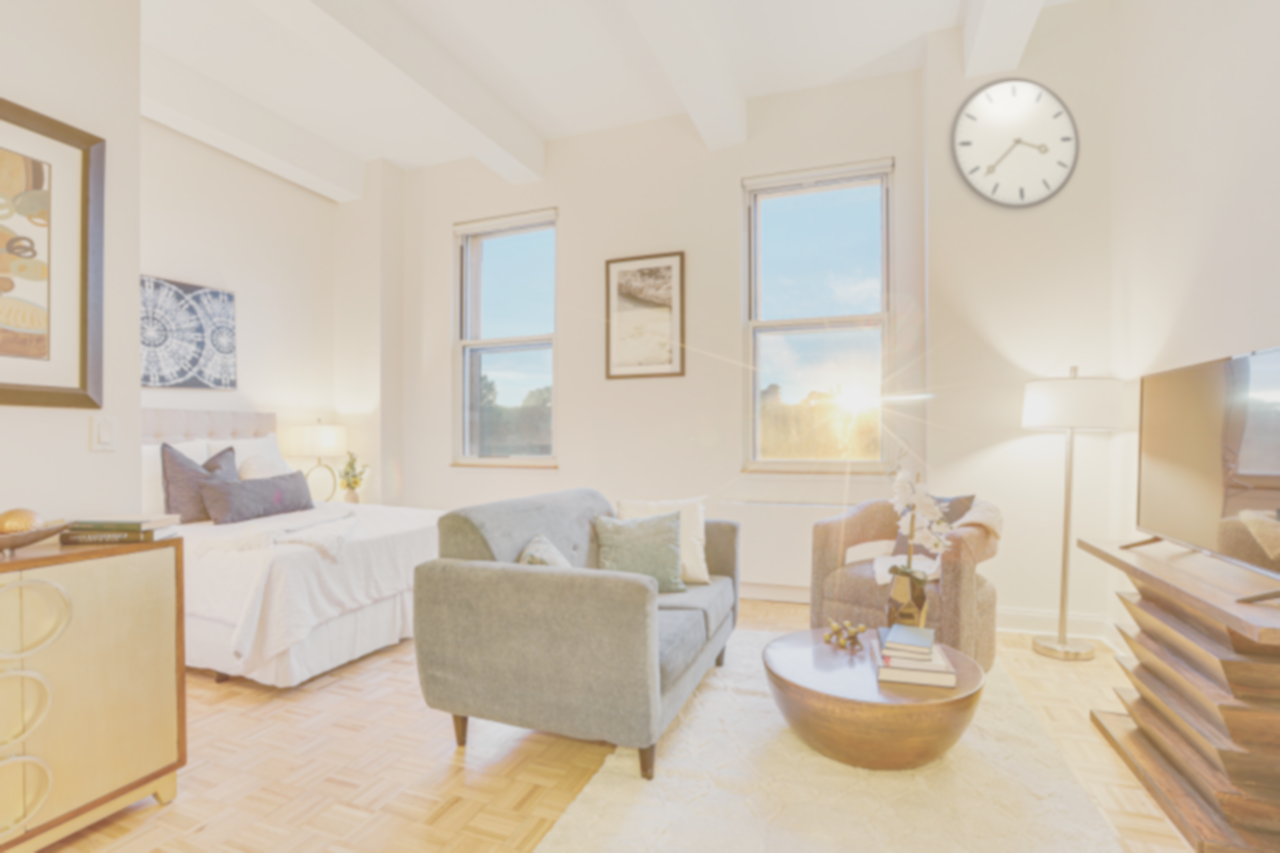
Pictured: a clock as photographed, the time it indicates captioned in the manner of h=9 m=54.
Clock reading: h=3 m=38
